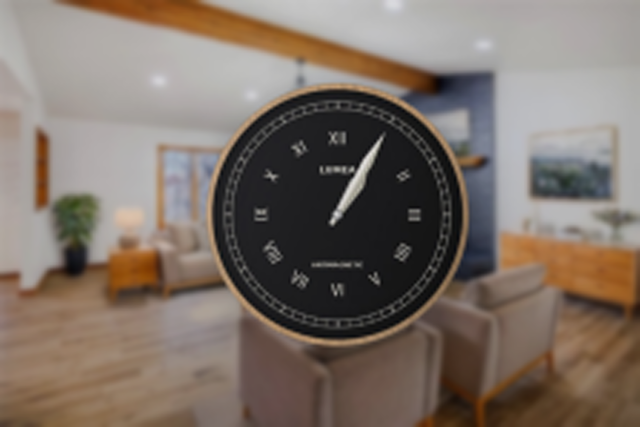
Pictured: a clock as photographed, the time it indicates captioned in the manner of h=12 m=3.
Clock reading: h=1 m=5
